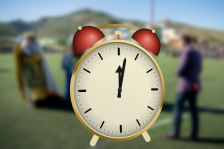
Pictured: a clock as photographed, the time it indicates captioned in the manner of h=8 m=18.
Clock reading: h=12 m=2
